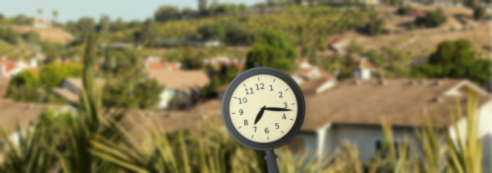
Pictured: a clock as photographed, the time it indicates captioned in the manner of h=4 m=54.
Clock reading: h=7 m=17
